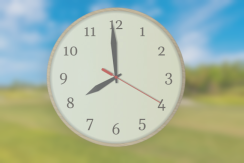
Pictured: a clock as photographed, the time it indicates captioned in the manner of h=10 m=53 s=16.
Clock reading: h=7 m=59 s=20
